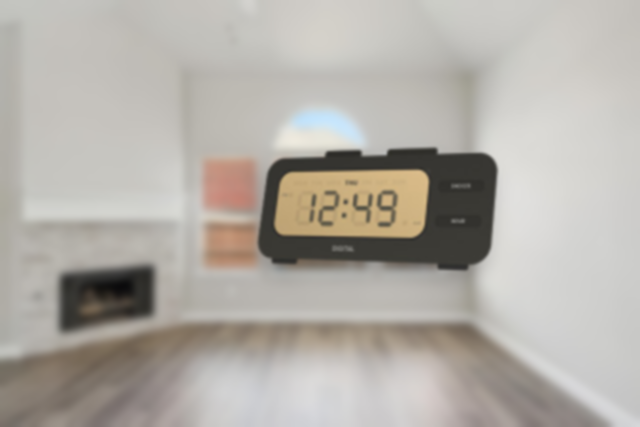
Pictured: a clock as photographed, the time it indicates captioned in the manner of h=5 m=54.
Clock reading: h=12 m=49
